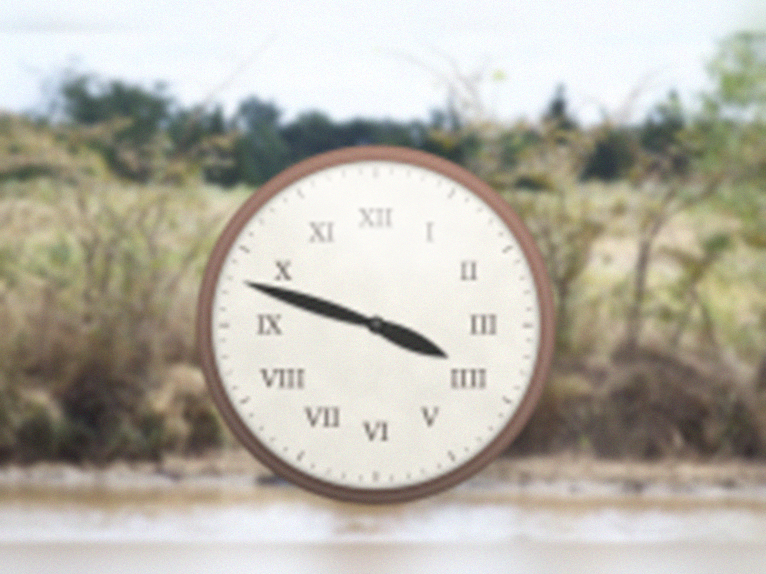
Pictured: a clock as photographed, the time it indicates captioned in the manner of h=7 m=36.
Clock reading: h=3 m=48
